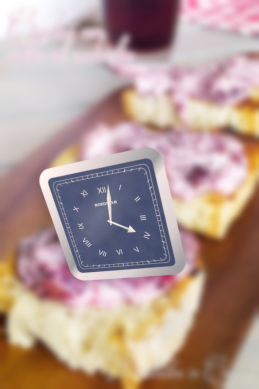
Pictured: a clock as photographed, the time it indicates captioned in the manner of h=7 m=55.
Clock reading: h=4 m=2
